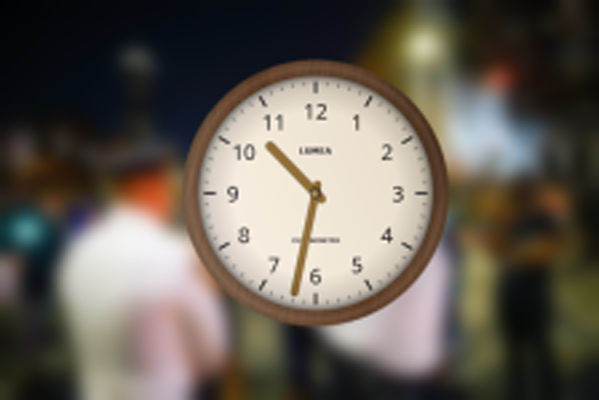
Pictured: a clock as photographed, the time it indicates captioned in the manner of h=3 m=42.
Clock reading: h=10 m=32
